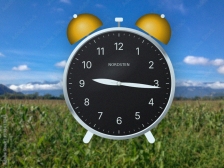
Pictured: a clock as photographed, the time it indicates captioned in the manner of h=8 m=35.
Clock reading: h=9 m=16
